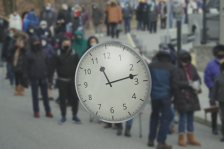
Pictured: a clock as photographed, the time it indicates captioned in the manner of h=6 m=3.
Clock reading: h=11 m=13
